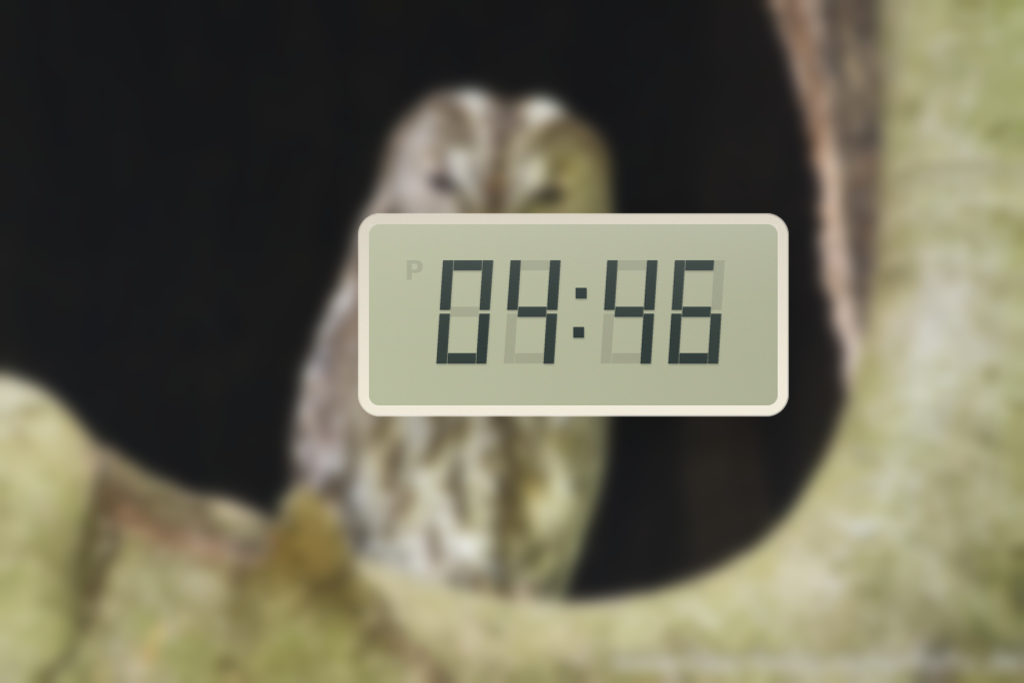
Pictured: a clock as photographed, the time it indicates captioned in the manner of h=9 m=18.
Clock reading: h=4 m=46
